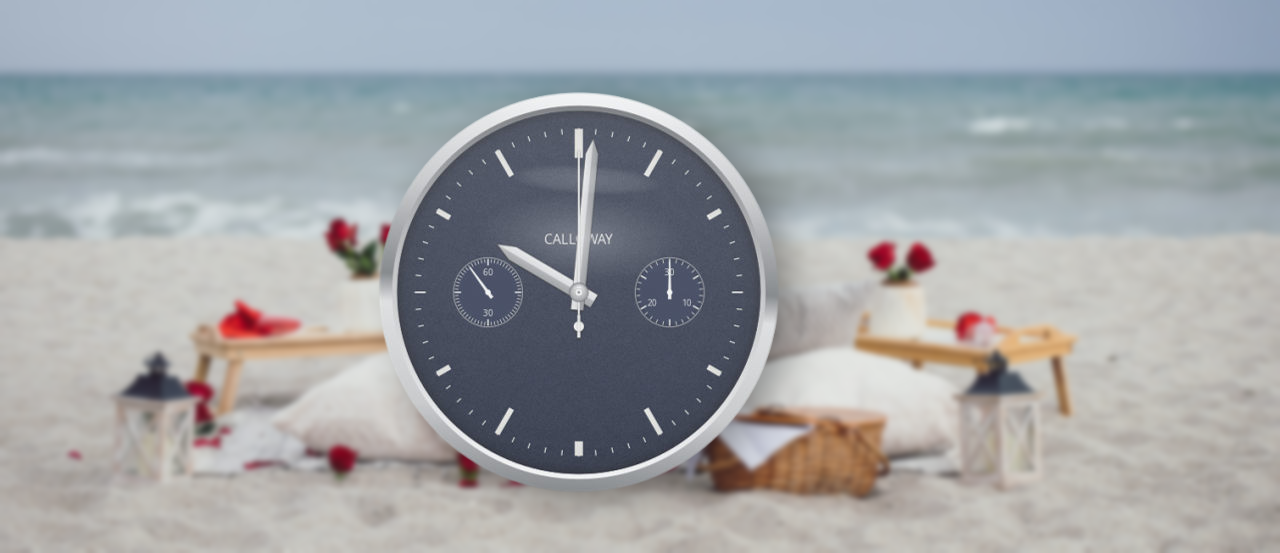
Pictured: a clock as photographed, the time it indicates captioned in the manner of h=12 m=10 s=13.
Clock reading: h=10 m=0 s=54
